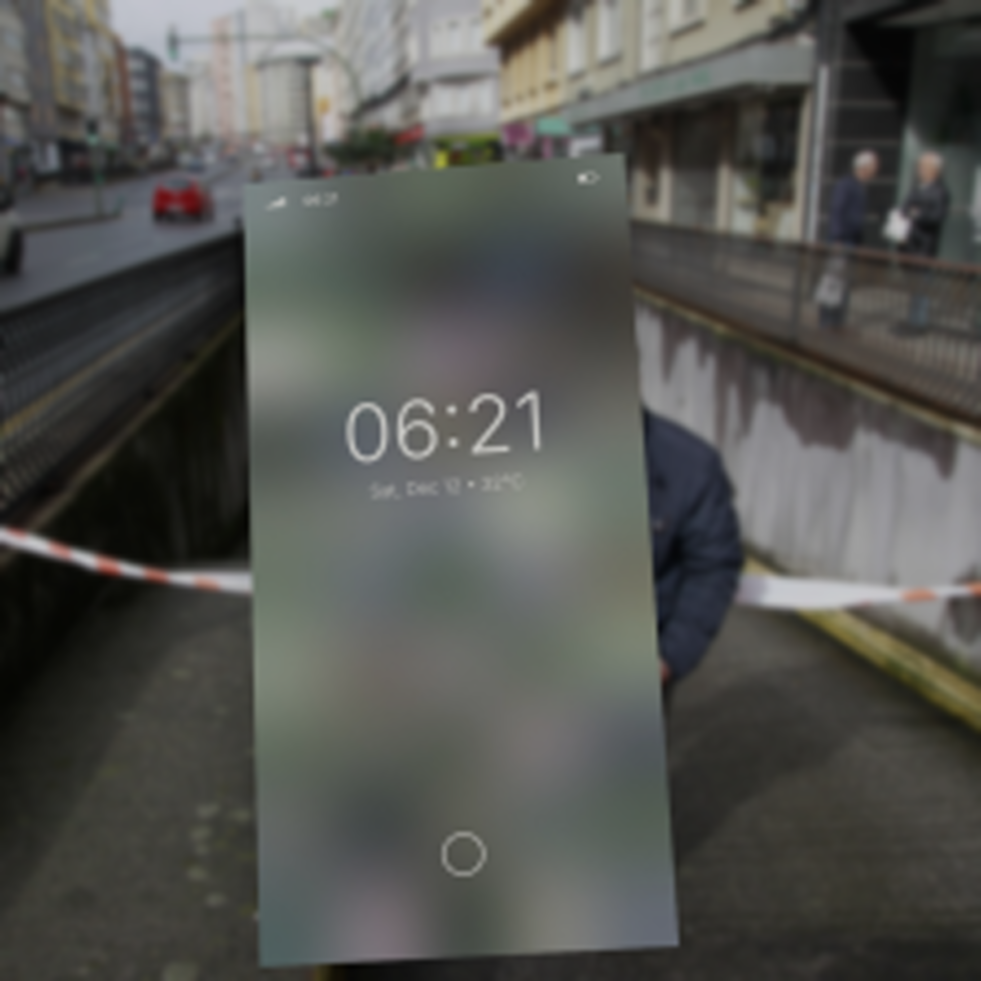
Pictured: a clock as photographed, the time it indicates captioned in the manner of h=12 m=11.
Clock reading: h=6 m=21
